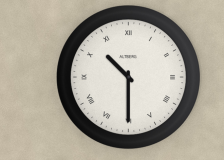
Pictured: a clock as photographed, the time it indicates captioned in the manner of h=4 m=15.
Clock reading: h=10 m=30
